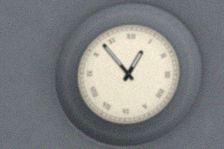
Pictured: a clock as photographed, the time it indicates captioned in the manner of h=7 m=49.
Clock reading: h=12 m=53
